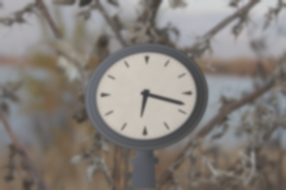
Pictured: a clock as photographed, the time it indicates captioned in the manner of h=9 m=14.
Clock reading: h=6 m=18
